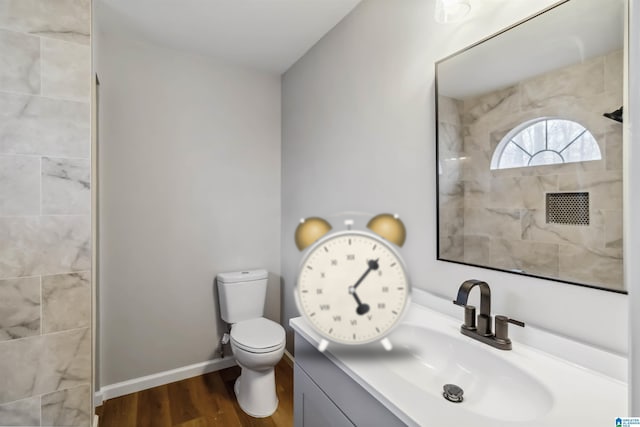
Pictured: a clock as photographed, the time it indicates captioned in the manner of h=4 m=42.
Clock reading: h=5 m=7
